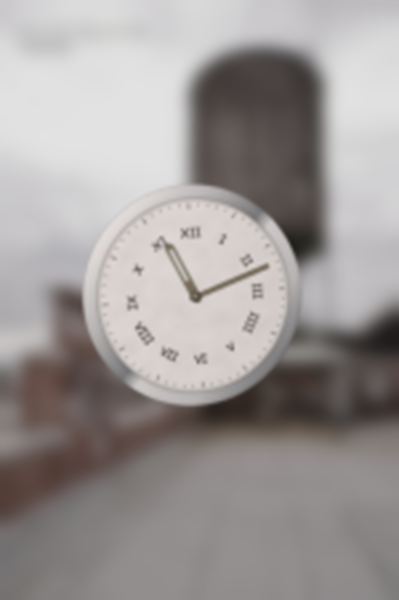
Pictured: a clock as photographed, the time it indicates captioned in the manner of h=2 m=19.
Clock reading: h=11 m=12
